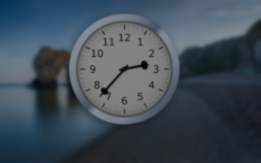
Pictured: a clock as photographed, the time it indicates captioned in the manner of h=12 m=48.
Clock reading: h=2 m=37
